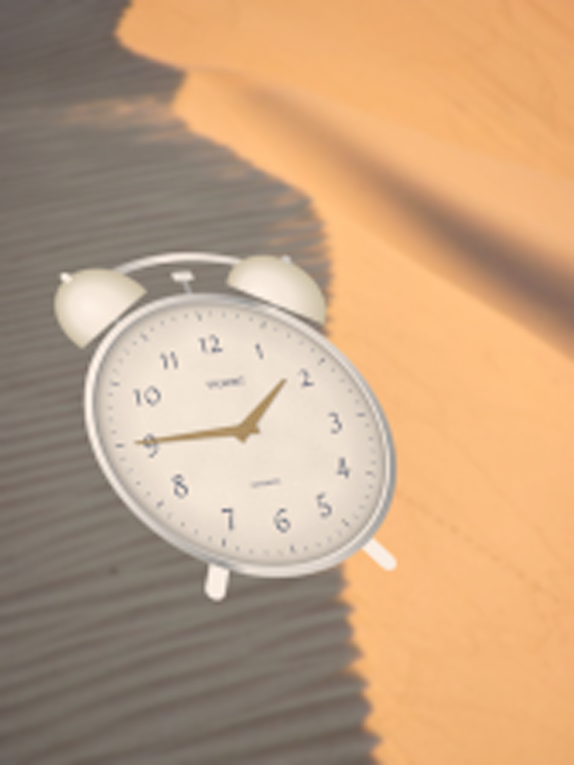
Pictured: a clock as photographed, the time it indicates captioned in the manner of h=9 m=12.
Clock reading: h=1 m=45
